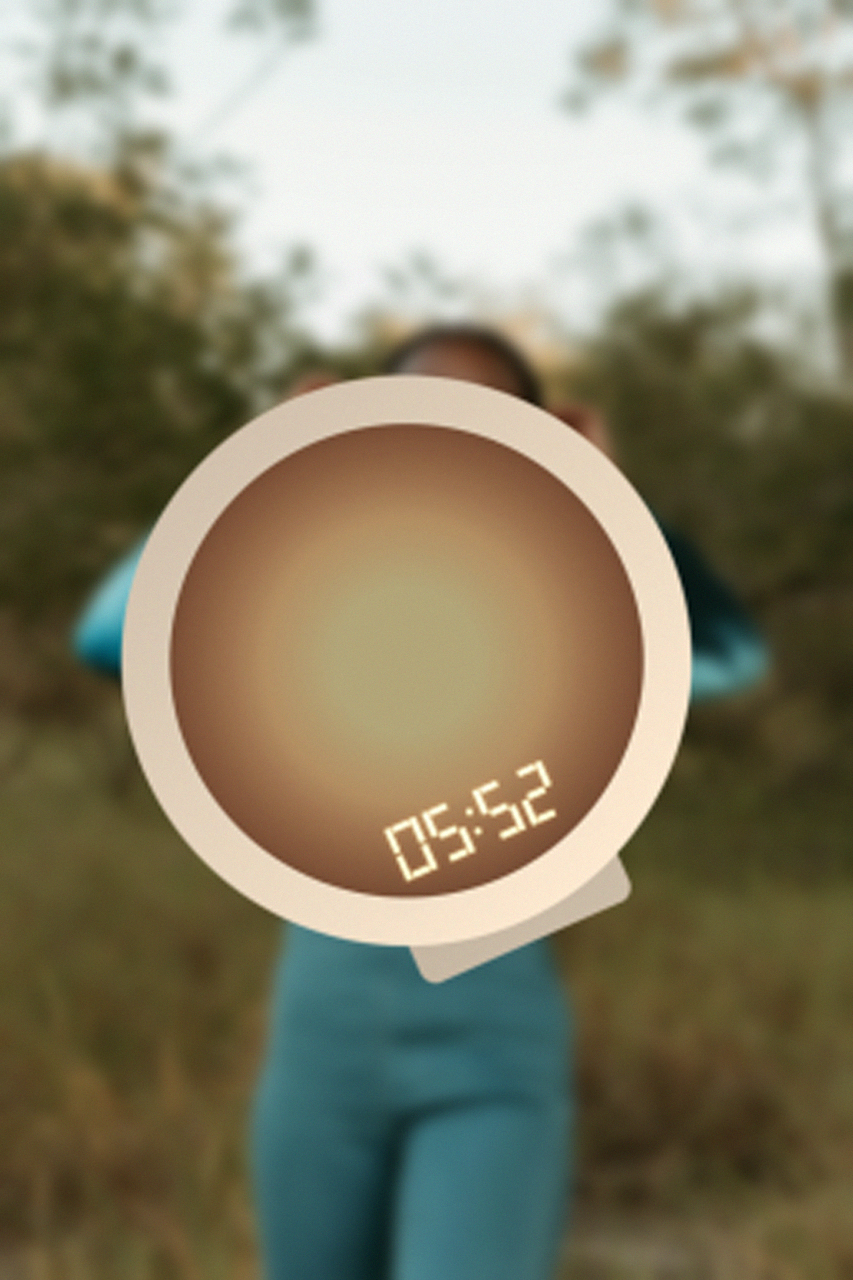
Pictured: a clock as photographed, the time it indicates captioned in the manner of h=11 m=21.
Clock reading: h=5 m=52
